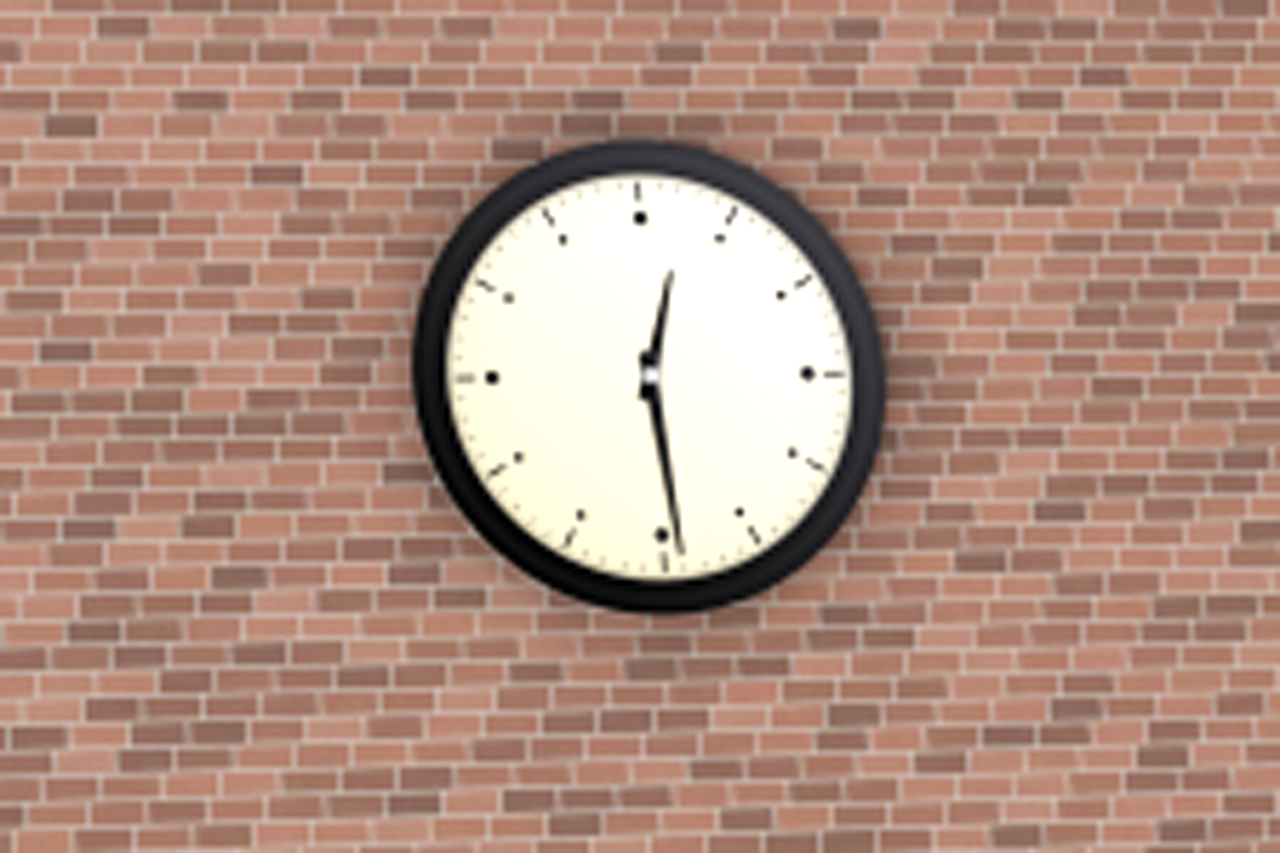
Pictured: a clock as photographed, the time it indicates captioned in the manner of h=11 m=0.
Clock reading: h=12 m=29
